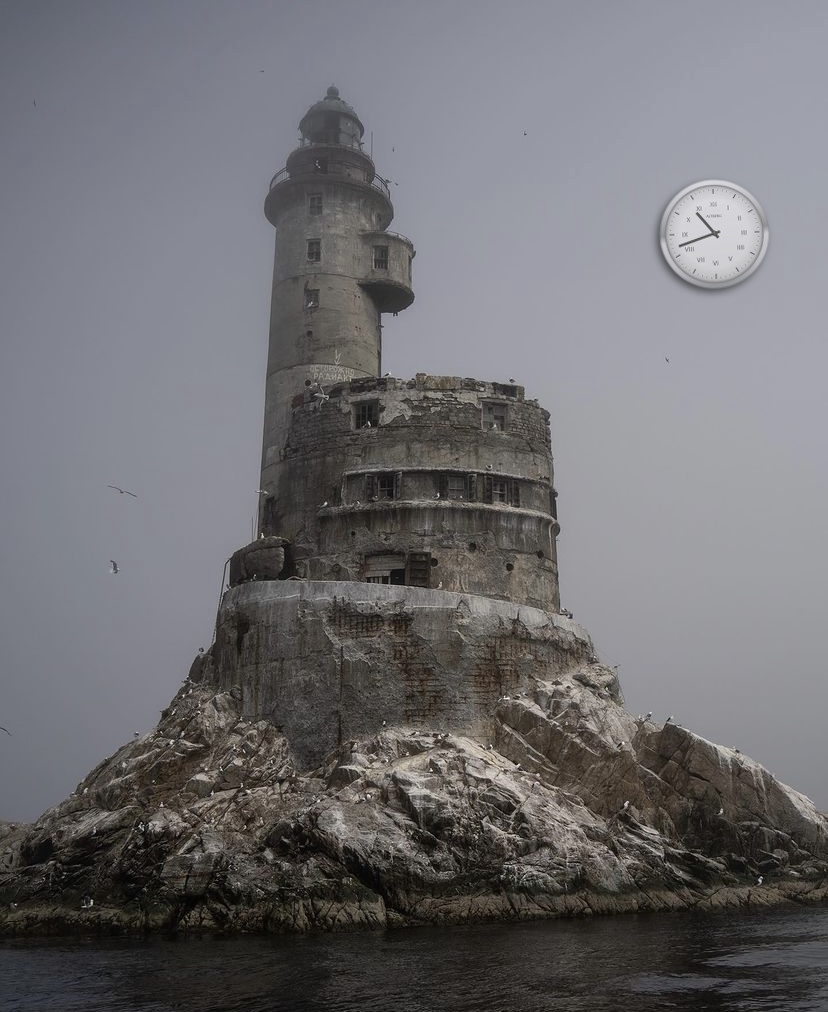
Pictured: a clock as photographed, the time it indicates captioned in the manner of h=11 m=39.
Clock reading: h=10 m=42
